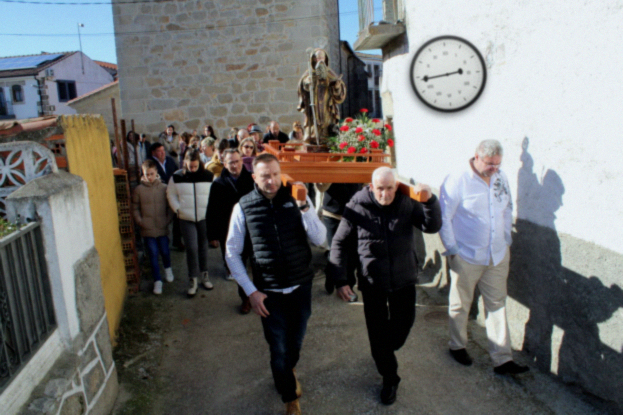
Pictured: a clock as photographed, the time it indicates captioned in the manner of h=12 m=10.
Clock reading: h=2 m=44
